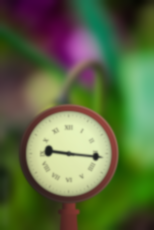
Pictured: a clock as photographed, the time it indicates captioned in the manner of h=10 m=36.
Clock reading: h=9 m=16
